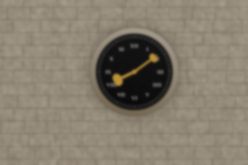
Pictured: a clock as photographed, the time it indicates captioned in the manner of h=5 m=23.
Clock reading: h=8 m=9
